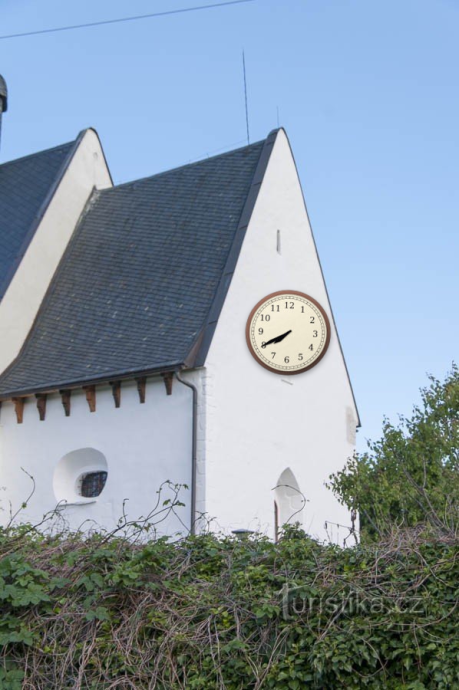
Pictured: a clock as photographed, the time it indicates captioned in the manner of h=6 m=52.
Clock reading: h=7 m=40
